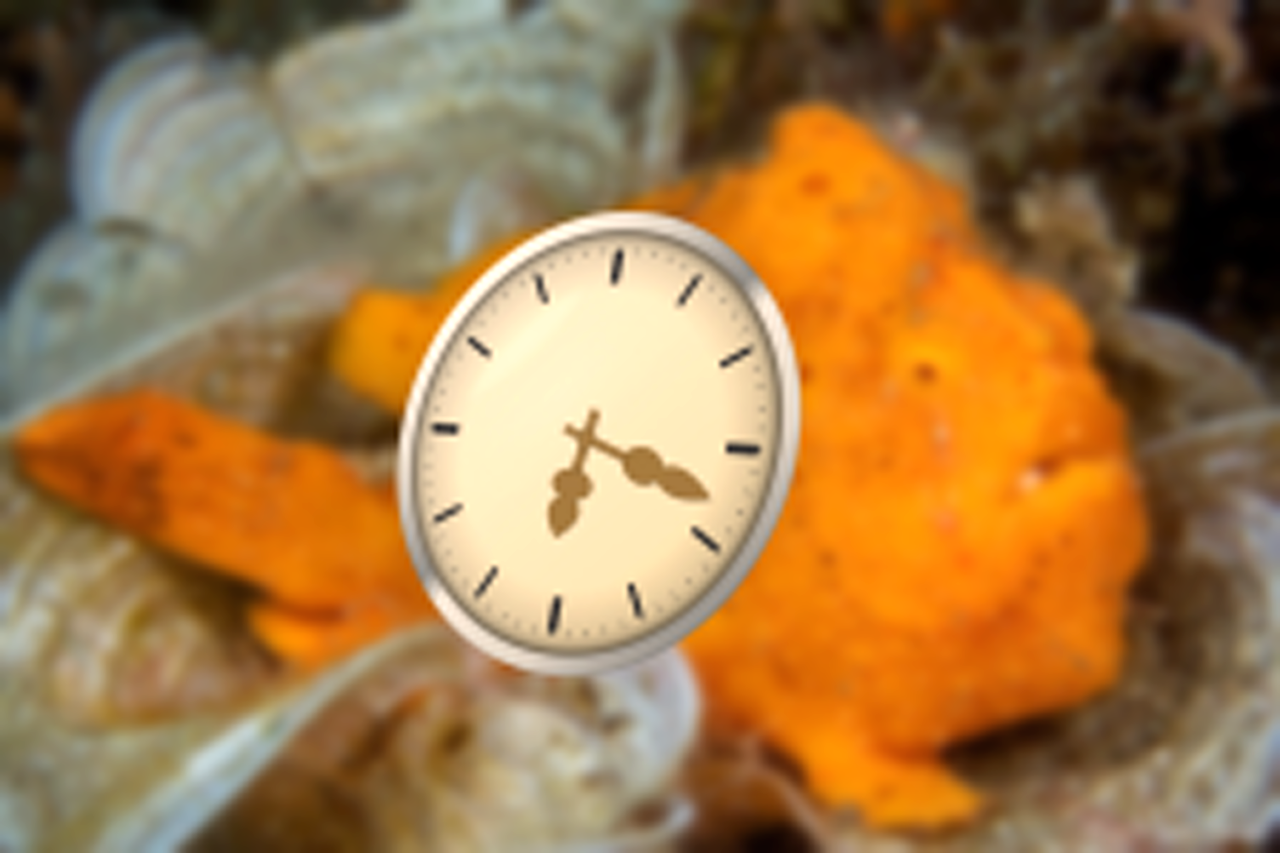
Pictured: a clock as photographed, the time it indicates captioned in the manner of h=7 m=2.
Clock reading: h=6 m=18
